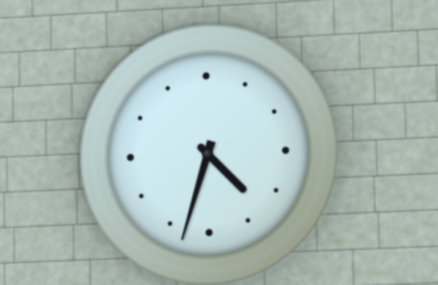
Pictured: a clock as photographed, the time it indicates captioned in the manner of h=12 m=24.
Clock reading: h=4 m=33
